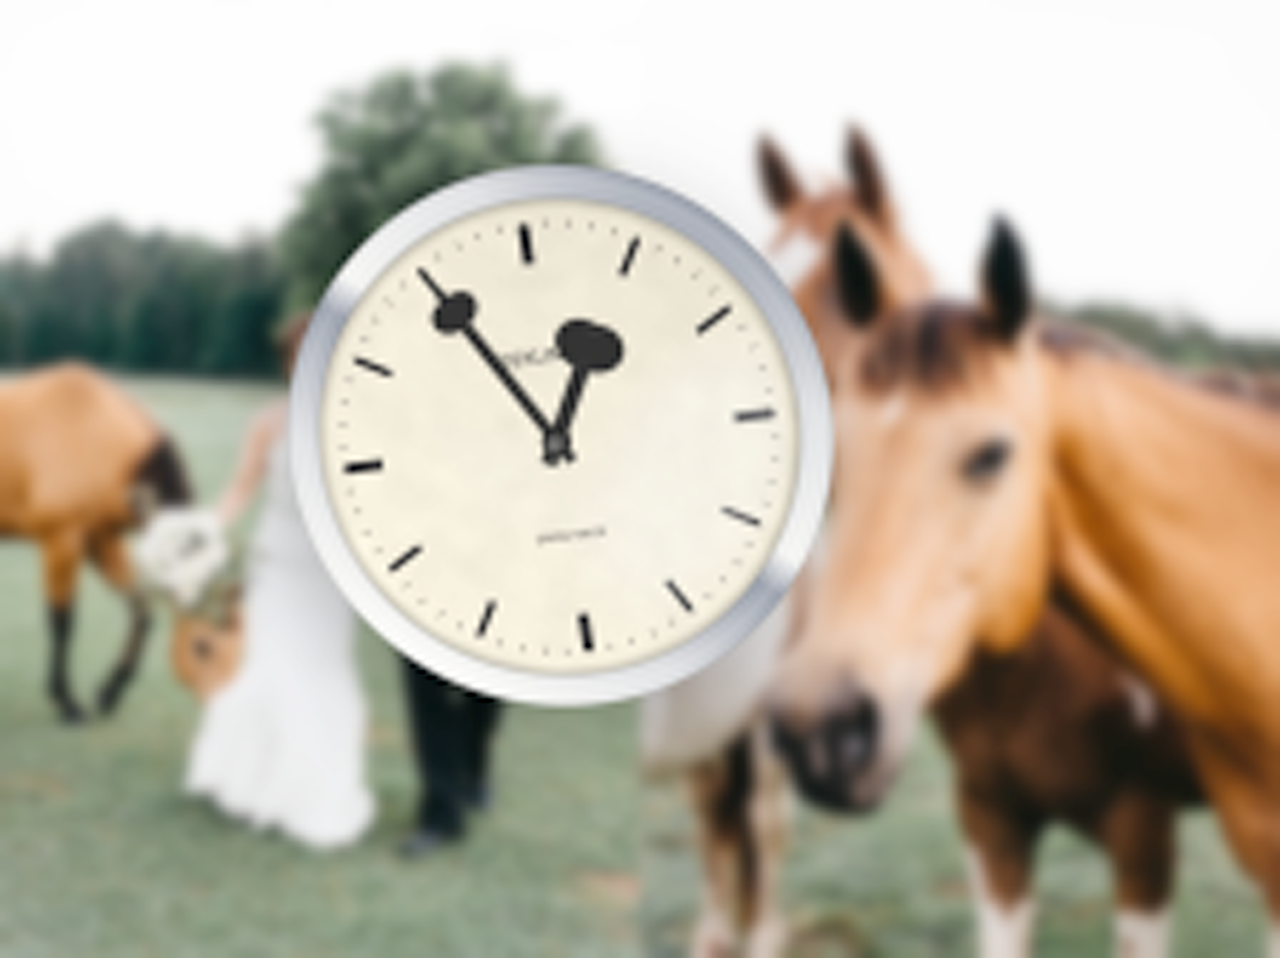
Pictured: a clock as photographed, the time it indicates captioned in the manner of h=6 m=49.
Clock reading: h=12 m=55
